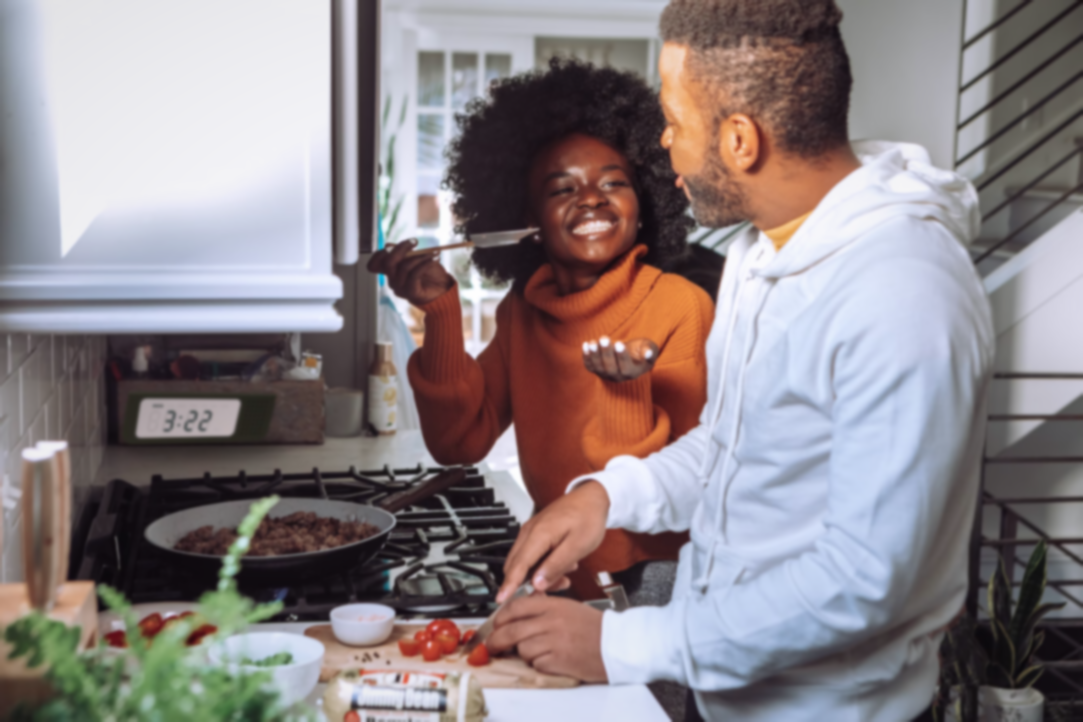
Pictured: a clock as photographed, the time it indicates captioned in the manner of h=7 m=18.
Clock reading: h=3 m=22
